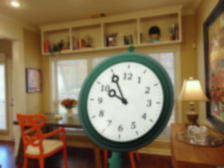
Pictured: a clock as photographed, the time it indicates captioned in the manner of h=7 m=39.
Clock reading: h=9 m=55
